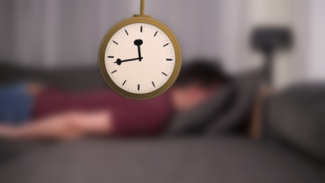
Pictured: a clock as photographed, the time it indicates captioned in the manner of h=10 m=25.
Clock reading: h=11 m=43
